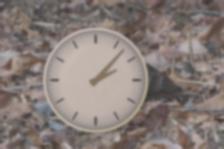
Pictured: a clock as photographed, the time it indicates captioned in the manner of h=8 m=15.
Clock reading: h=2 m=7
